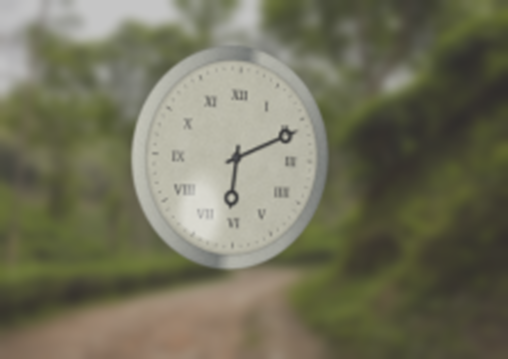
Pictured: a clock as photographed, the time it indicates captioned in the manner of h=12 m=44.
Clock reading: h=6 m=11
